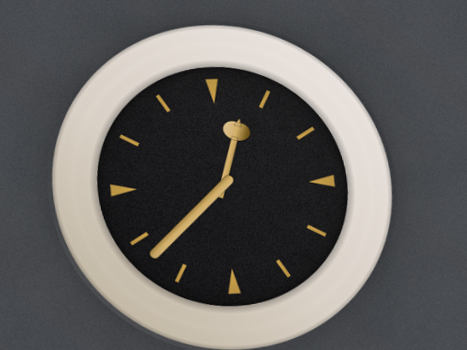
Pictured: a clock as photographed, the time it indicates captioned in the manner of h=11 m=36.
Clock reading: h=12 m=38
